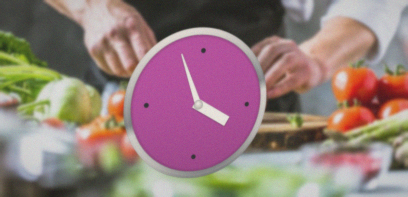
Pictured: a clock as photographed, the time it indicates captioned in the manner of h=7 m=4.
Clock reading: h=3 m=56
